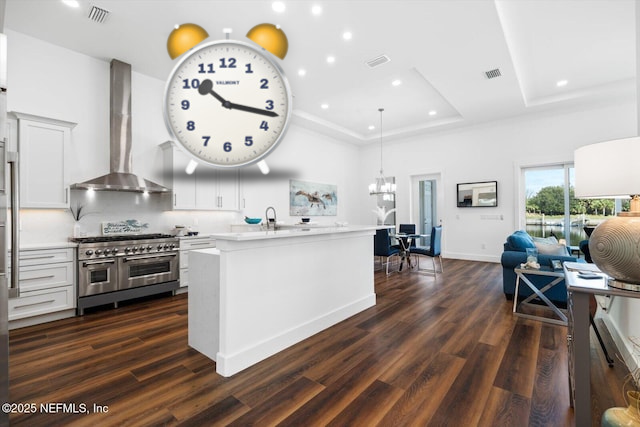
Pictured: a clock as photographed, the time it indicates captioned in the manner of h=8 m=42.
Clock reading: h=10 m=17
